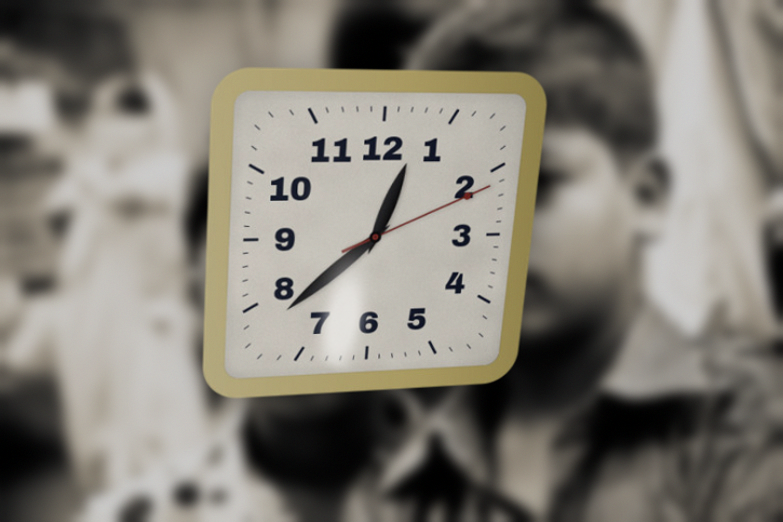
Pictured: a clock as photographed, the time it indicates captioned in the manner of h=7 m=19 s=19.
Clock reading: h=12 m=38 s=11
